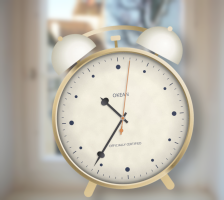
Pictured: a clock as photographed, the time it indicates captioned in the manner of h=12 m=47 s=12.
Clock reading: h=10 m=36 s=2
